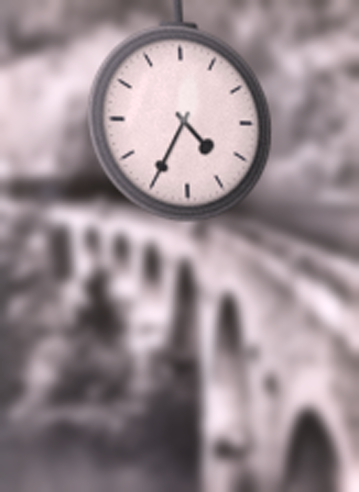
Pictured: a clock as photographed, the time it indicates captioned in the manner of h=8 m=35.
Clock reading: h=4 m=35
